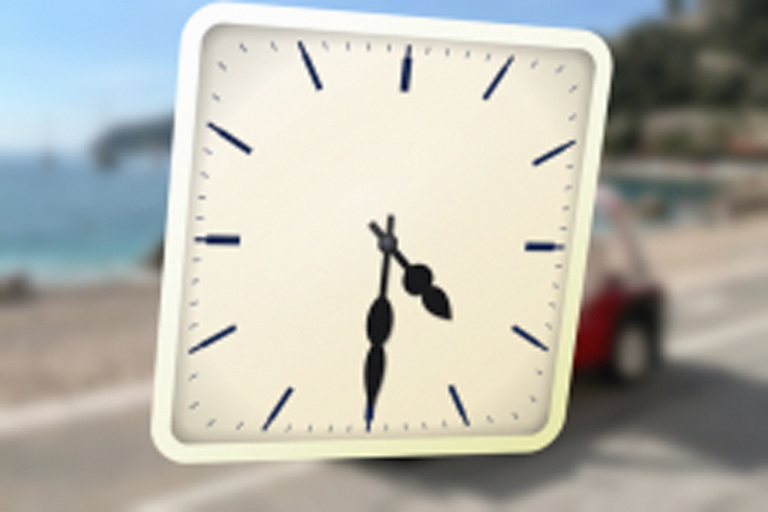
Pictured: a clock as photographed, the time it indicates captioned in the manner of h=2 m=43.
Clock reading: h=4 m=30
